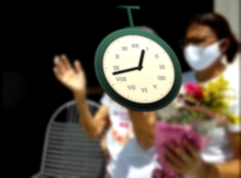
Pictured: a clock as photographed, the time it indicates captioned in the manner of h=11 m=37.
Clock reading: h=12 m=43
